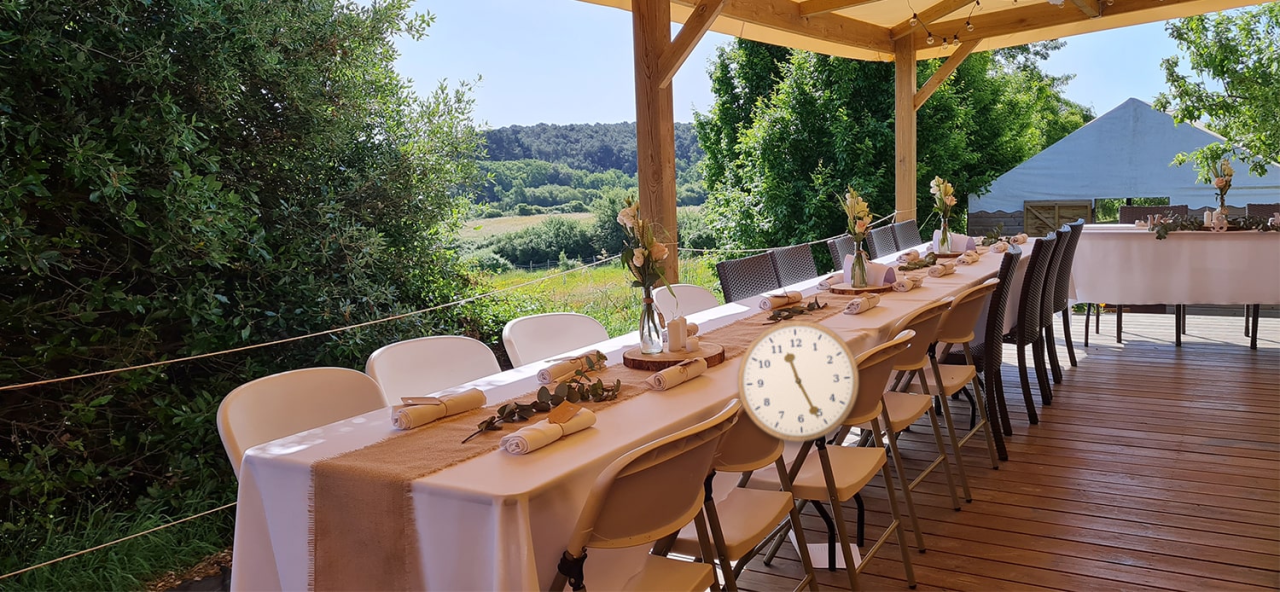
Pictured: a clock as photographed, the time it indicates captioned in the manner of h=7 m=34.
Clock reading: h=11 m=26
